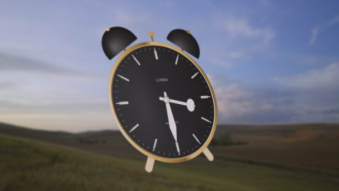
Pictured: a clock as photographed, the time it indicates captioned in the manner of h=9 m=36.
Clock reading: h=3 m=30
